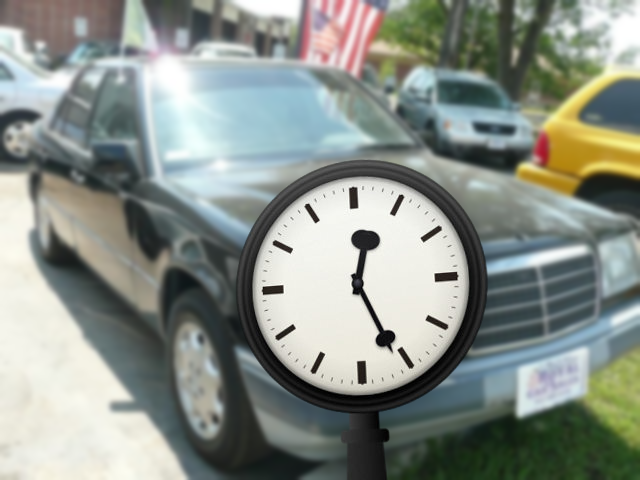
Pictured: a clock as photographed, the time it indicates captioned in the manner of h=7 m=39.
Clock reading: h=12 m=26
